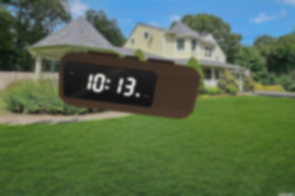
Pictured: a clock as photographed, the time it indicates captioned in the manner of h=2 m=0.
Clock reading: h=10 m=13
